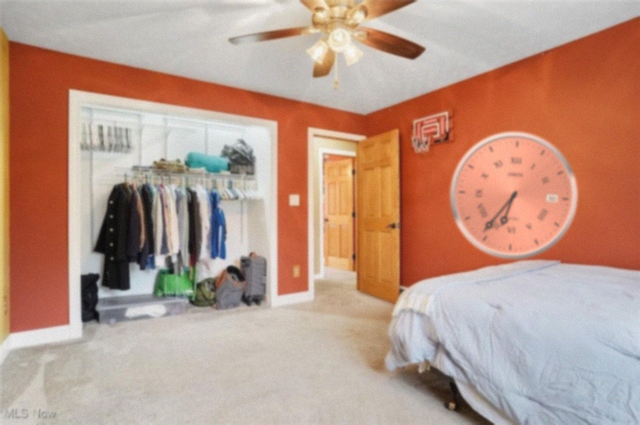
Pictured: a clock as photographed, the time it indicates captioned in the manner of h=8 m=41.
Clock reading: h=6 m=36
